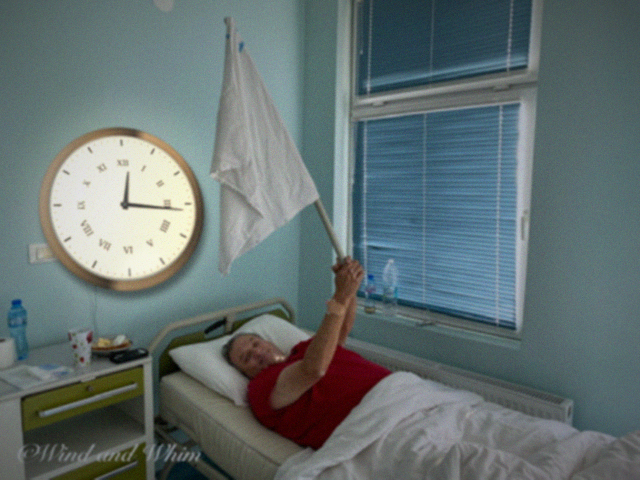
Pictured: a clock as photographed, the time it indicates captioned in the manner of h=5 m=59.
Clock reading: h=12 m=16
